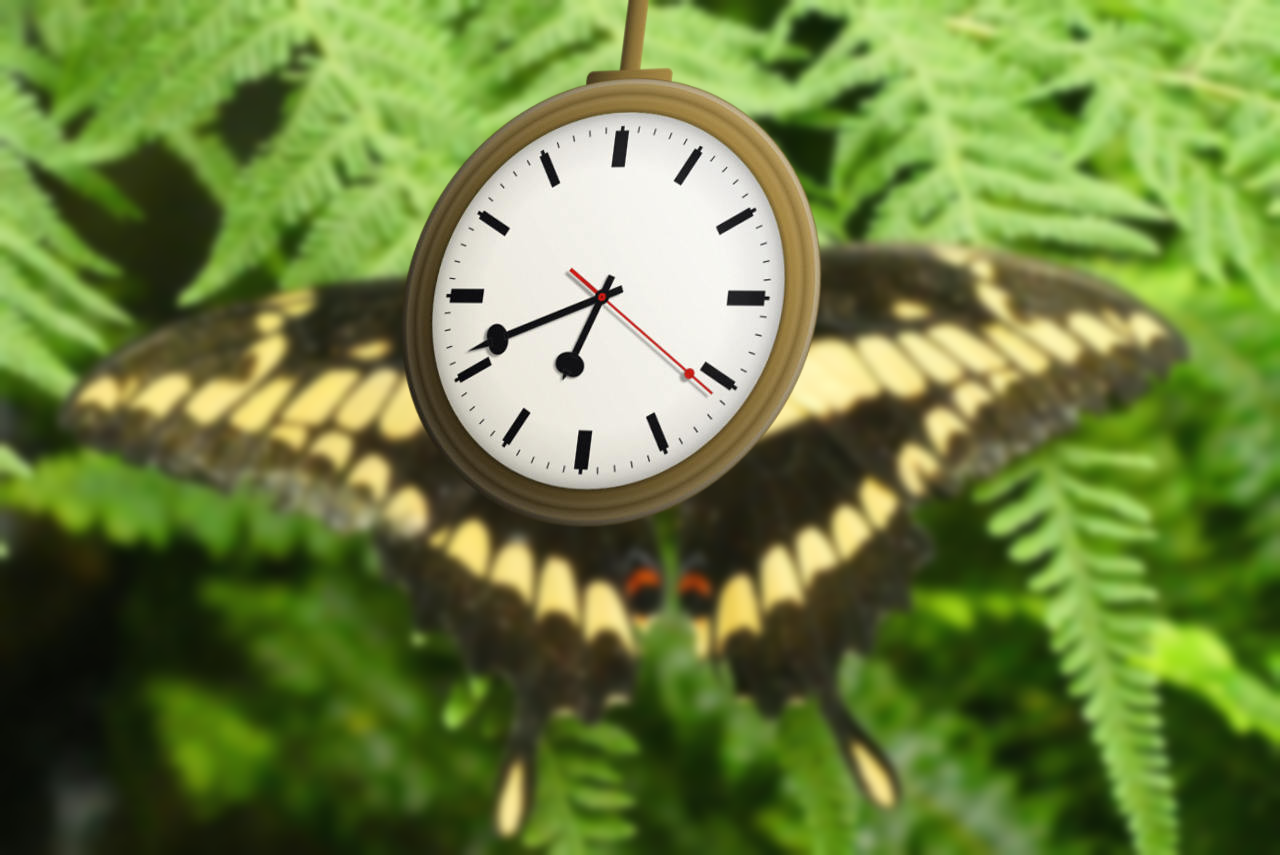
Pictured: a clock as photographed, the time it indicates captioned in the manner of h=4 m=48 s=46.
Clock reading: h=6 m=41 s=21
